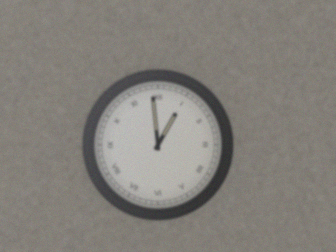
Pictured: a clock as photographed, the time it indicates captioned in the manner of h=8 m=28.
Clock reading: h=12 m=59
